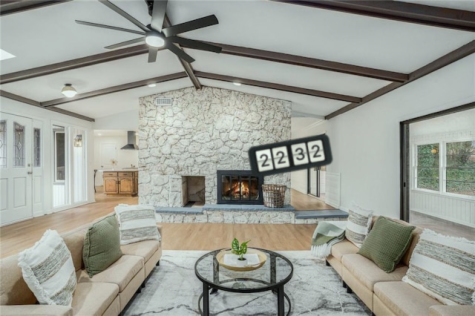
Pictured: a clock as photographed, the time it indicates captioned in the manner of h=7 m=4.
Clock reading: h=22 m=32
